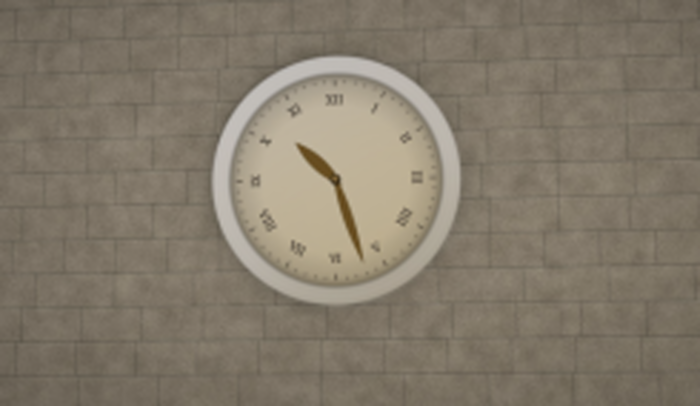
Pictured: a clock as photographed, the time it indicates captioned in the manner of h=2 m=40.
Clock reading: h=10 m=27
